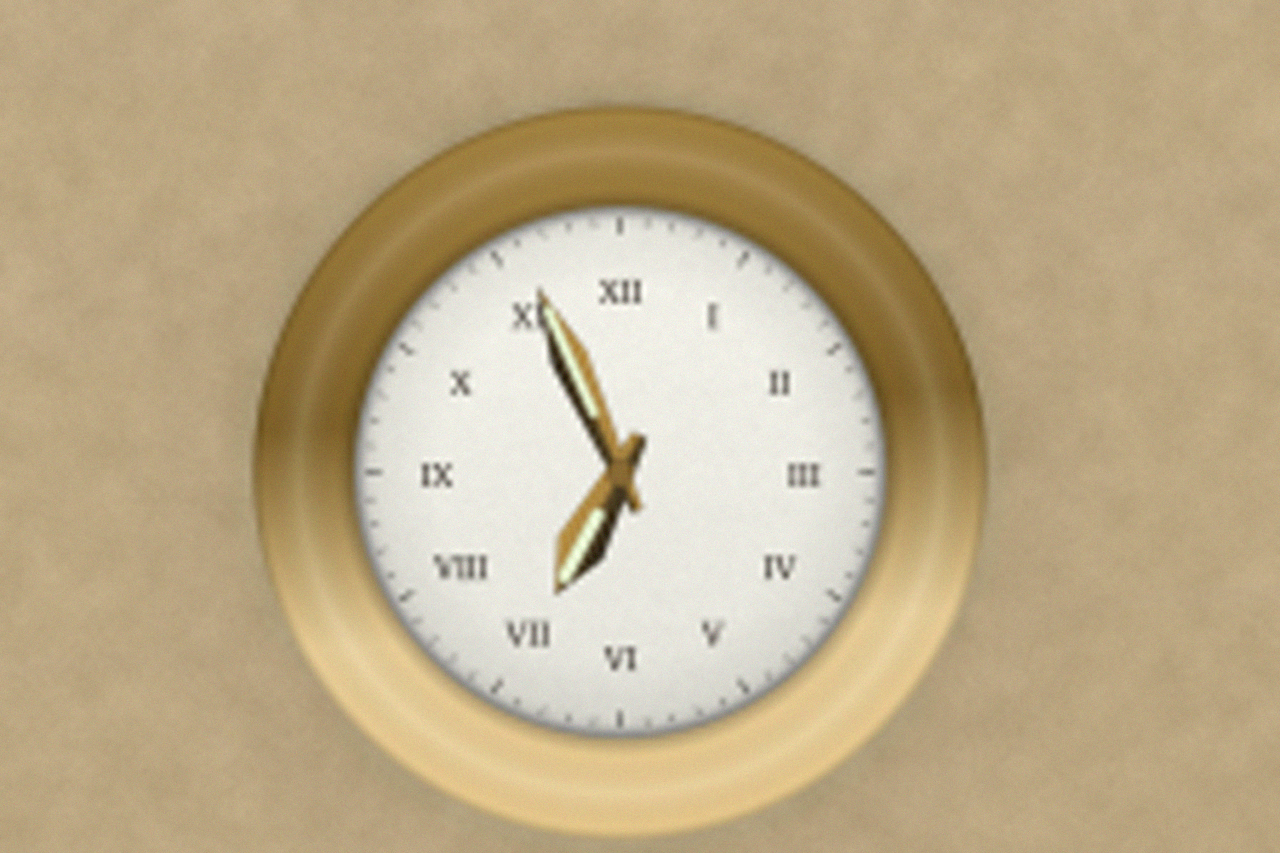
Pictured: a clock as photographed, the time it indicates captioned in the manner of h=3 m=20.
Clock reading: h=6 m=56
